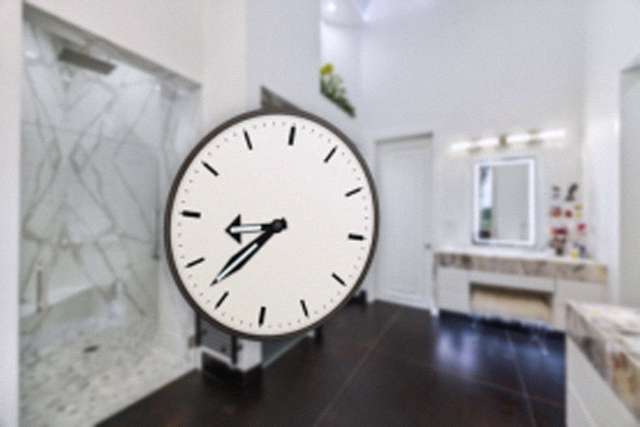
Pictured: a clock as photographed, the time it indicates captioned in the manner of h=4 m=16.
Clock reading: h=8 m=37
